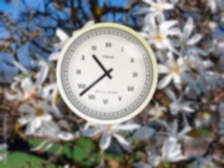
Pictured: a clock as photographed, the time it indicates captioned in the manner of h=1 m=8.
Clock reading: h=10 m=38
